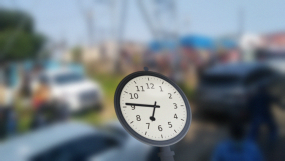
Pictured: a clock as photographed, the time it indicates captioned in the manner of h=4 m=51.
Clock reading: h=6 m=46
